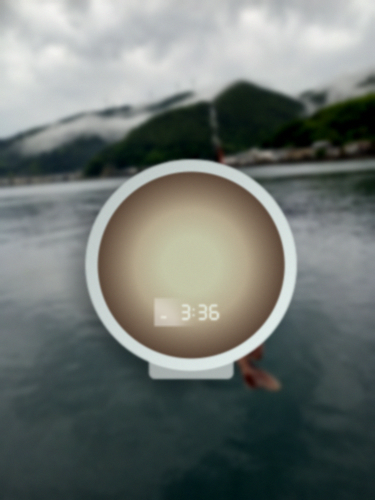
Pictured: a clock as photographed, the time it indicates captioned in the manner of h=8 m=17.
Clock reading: h=3 m=36
